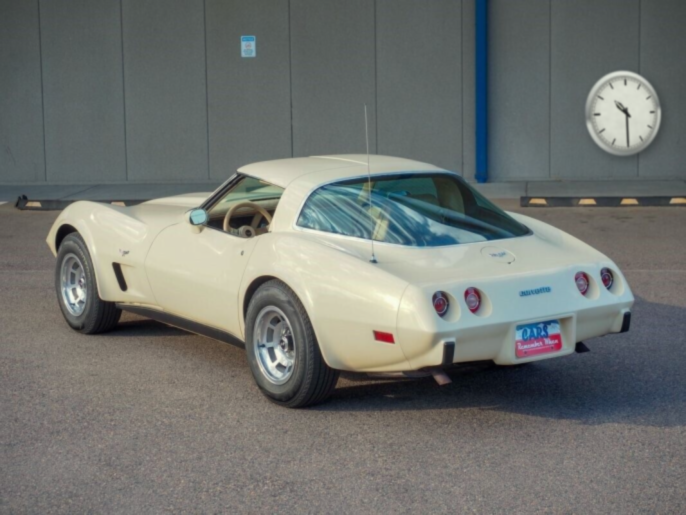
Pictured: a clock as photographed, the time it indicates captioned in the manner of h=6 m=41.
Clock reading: h=10 m=30
